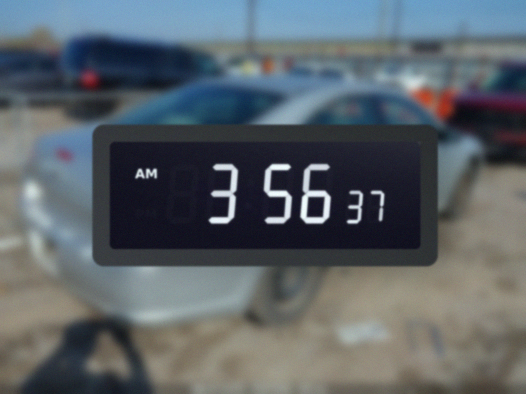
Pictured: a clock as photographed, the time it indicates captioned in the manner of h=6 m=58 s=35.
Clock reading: h=3 m=56 s=37
